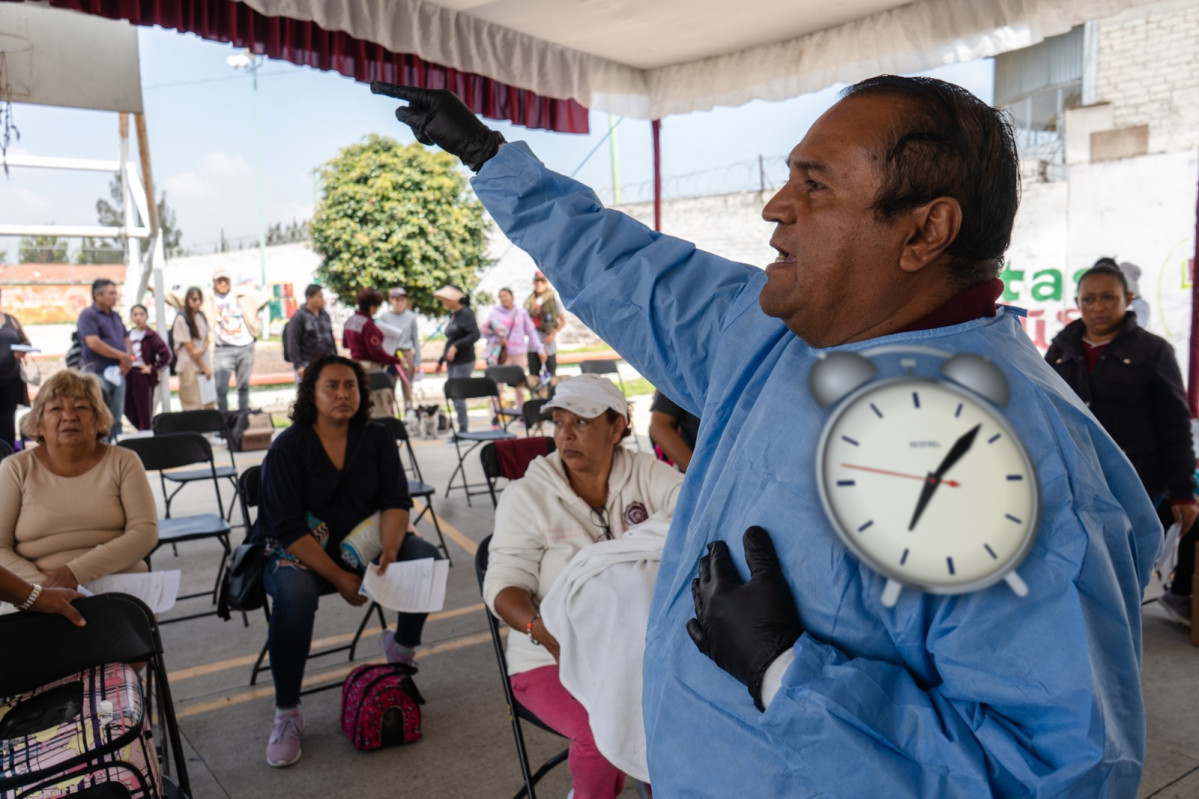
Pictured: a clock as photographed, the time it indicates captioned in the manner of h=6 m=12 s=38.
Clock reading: h=7 m=7 s=47
